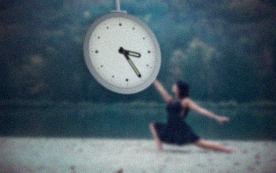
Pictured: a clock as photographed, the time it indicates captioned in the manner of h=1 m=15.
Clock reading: h=3 m=25
